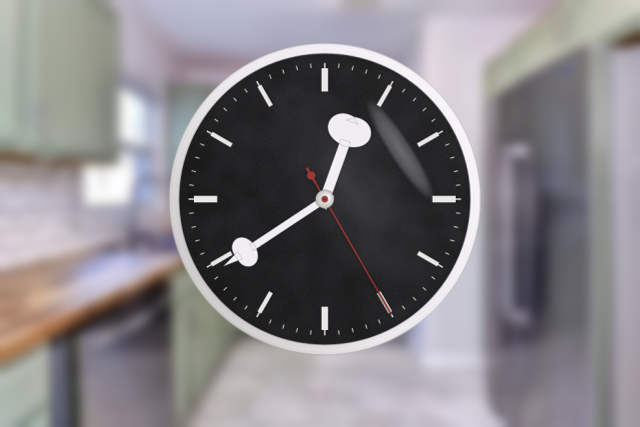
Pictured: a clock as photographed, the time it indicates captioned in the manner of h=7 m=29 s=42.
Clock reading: h=12 m=39 s=25
